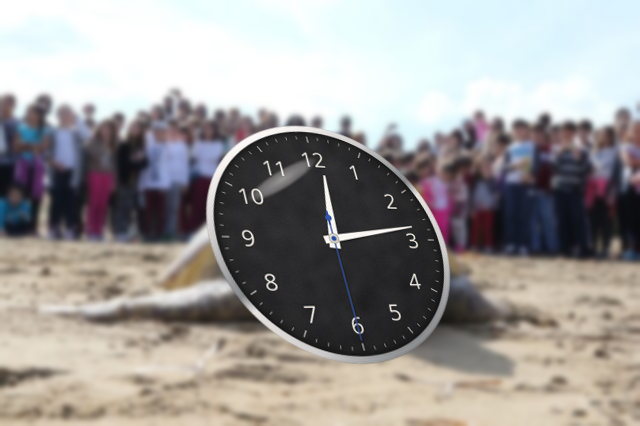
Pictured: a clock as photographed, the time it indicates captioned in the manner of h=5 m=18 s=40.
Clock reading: h=12 m=13 s=30
